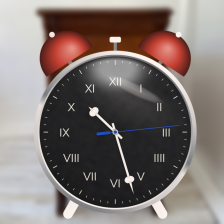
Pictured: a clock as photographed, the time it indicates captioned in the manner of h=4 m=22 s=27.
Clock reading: h=10 m=27 s=14
